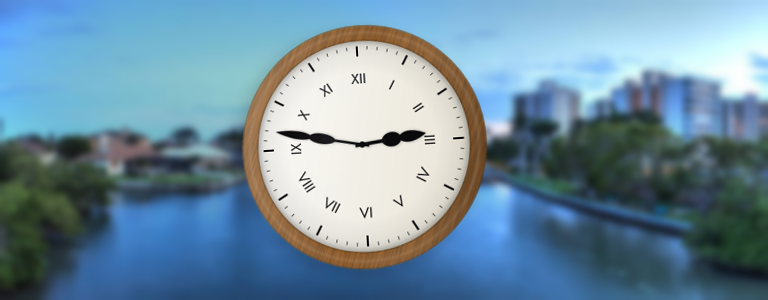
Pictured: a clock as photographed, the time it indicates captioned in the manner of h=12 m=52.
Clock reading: h=2 m=47
